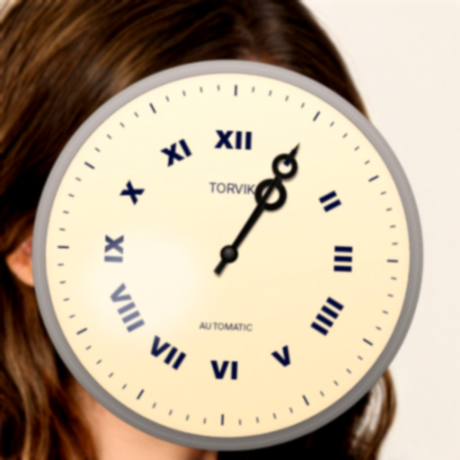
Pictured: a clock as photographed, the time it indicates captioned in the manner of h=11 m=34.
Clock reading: h=1 m=5
